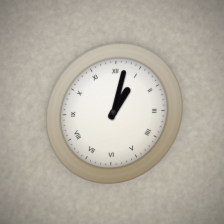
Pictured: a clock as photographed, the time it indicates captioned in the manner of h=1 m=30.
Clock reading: h=1 m=2
